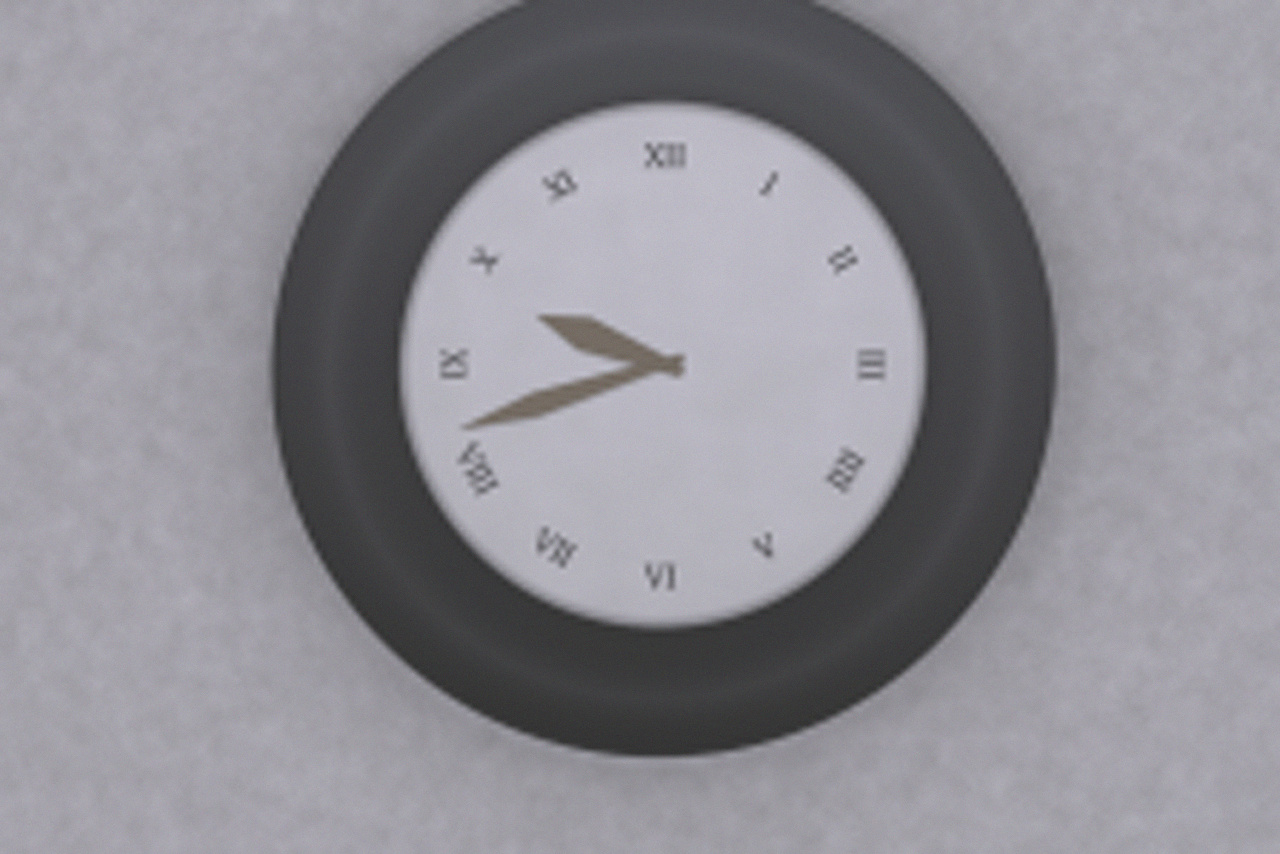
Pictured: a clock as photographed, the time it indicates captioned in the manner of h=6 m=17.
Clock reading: h=9 m=42
